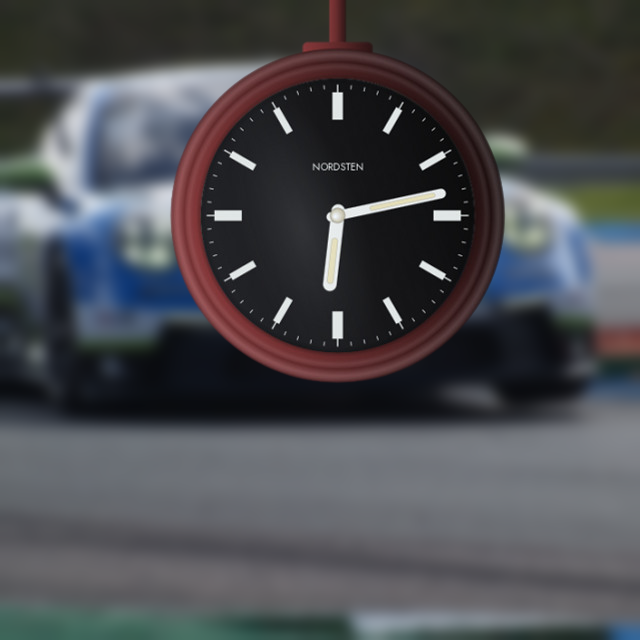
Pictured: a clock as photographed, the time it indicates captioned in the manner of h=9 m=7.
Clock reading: h=6 m=13
